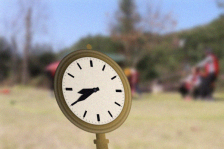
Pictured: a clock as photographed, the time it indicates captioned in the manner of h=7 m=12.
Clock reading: h=8 m=40
